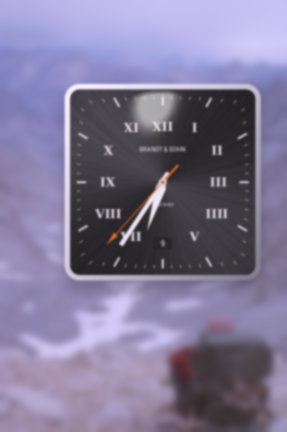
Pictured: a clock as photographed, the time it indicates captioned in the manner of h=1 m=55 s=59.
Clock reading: h=6 m=35 s=37
